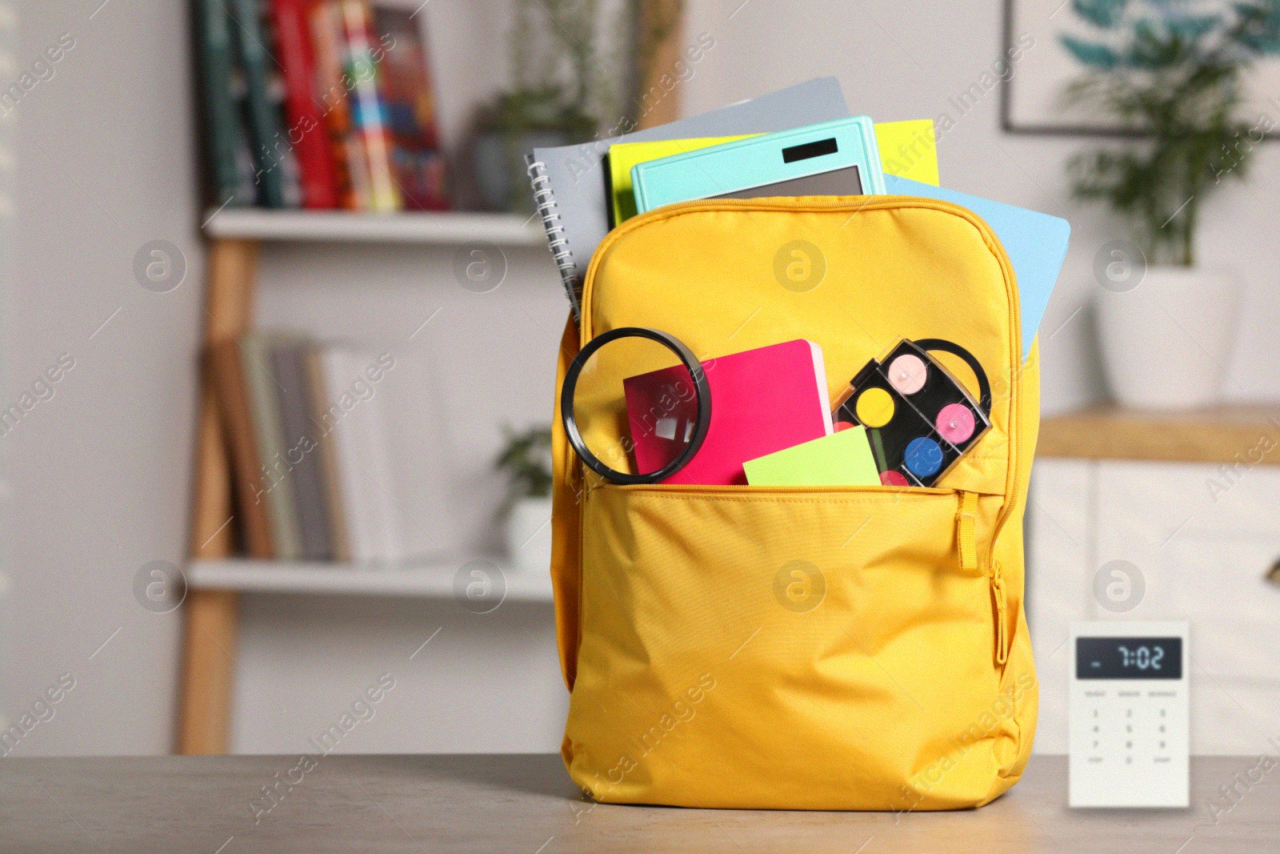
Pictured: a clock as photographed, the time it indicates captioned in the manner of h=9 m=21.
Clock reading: h=7 m=2
